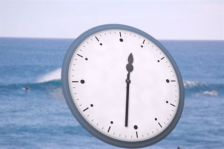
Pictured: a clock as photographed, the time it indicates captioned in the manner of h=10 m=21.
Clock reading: h=12 m=32
